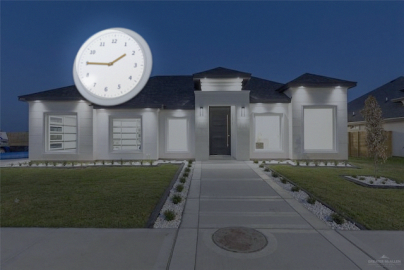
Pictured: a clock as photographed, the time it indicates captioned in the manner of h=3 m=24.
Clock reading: h=1 m=45
